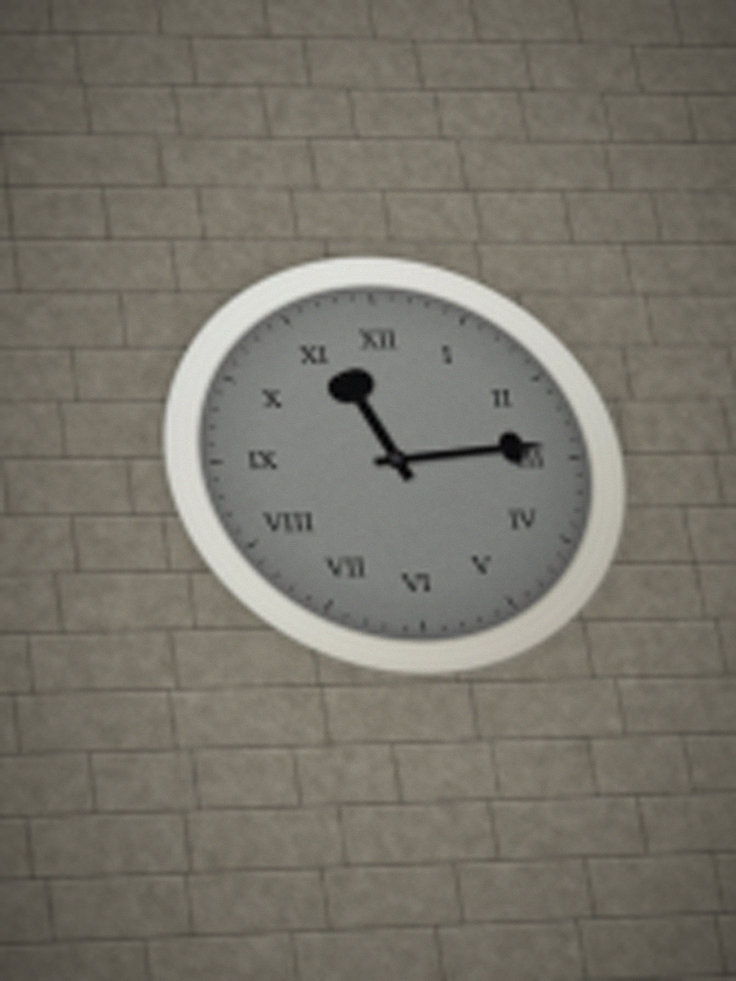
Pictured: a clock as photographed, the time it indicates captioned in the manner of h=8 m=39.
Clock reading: h=11 m=14
